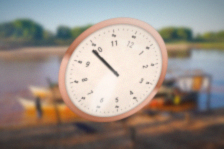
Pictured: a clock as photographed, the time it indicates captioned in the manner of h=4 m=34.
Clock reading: h=9 m=49
